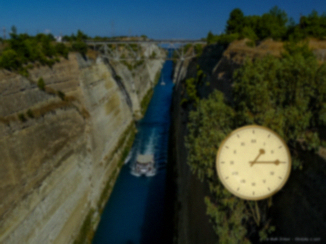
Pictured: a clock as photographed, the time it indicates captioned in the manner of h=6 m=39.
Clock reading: h=1 m=15
